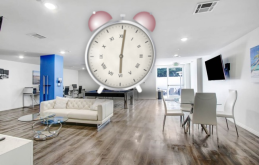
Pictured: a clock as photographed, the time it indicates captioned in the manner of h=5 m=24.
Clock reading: h=6 m=1
